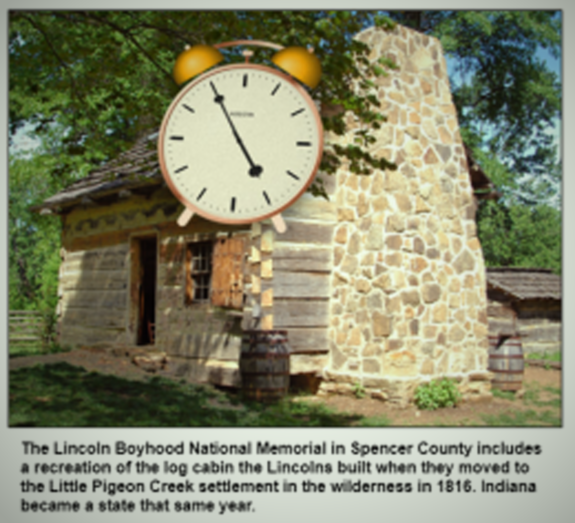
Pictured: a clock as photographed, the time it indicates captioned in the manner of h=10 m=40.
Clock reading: h=4 m=55
